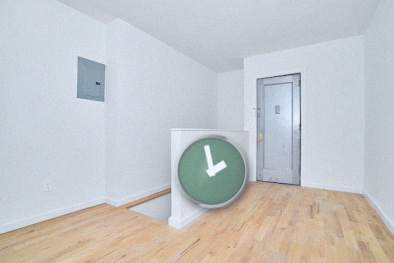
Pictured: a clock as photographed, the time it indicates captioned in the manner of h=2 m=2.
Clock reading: h=1 m=58
